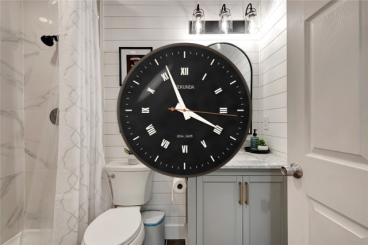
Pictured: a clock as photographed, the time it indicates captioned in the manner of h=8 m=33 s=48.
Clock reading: h=3 m=56 s=16
